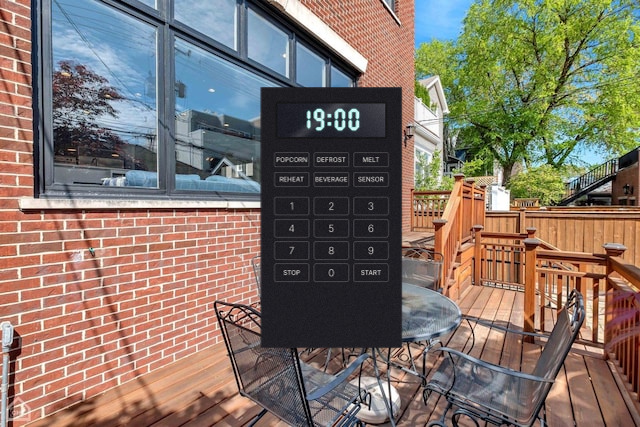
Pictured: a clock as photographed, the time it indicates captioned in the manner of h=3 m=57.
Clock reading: h=19 m=0
